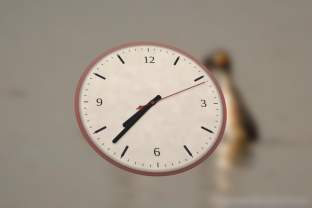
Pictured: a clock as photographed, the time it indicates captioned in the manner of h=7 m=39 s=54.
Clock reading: h=7 m=37 s=11
